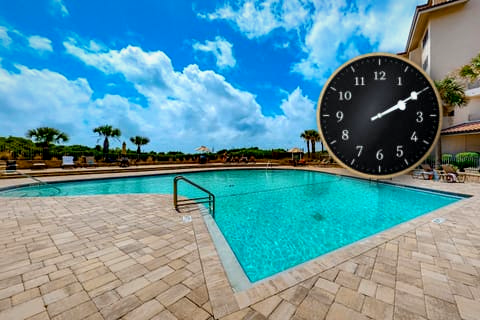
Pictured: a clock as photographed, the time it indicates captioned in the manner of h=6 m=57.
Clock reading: h=2 m=10
